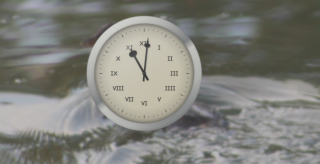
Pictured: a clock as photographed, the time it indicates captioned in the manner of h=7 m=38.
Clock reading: h=11 m=1
